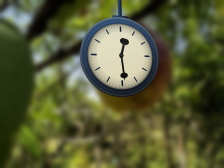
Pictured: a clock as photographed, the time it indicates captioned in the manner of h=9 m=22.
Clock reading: h=12 m=29
